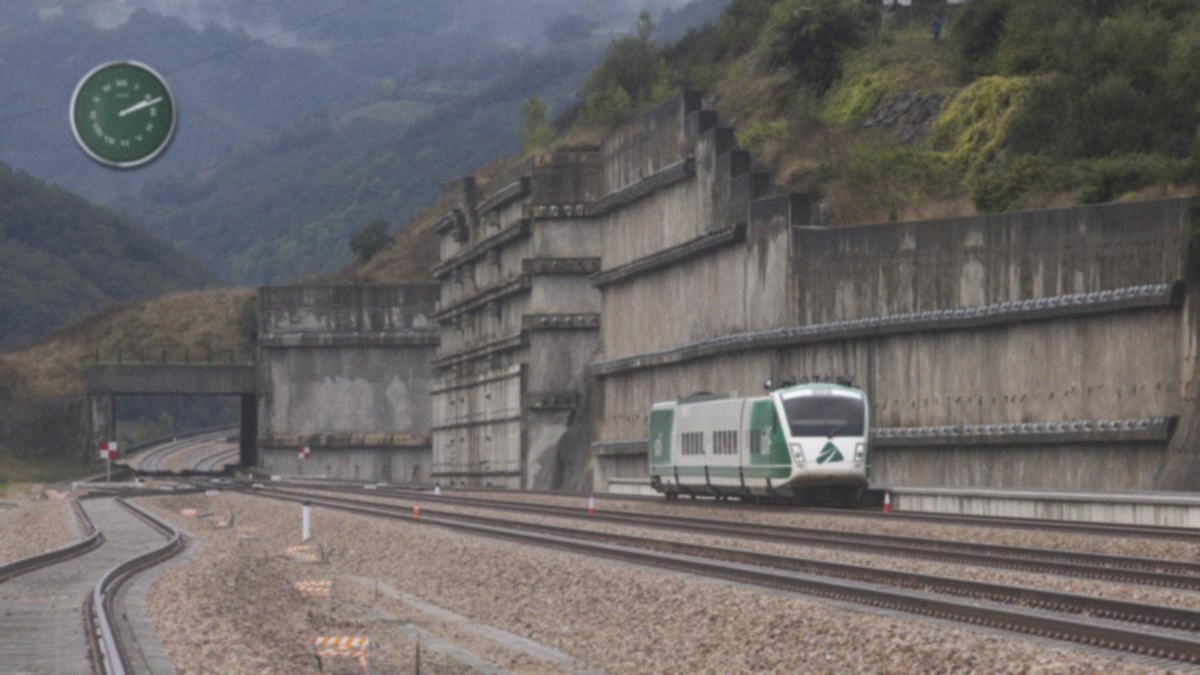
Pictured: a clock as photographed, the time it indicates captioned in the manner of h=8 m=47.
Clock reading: h=2 m=12
